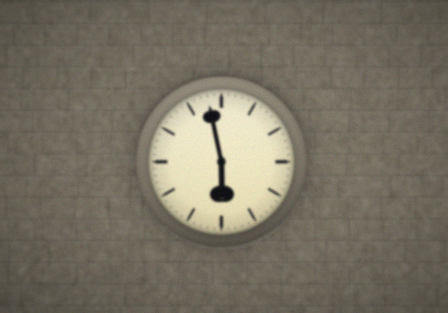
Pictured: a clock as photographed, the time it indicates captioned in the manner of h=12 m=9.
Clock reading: h=5 m=58
